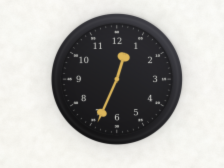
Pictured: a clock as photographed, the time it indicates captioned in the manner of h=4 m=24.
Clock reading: h=12 m=34
